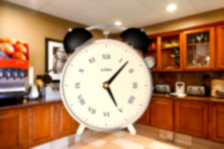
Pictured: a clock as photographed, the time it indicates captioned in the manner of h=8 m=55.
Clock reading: h=5 m=7
